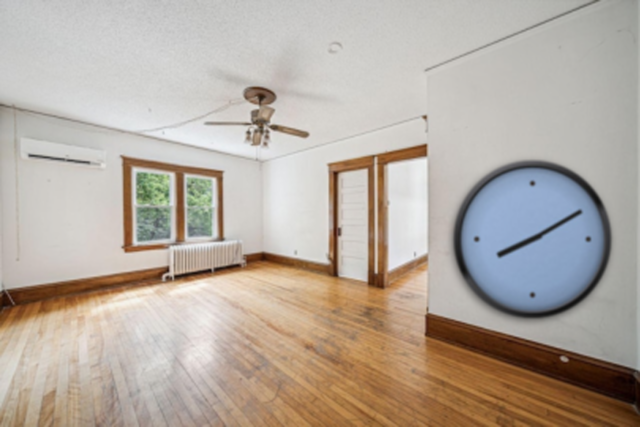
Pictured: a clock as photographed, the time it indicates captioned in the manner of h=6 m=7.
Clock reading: h=8 m=10
